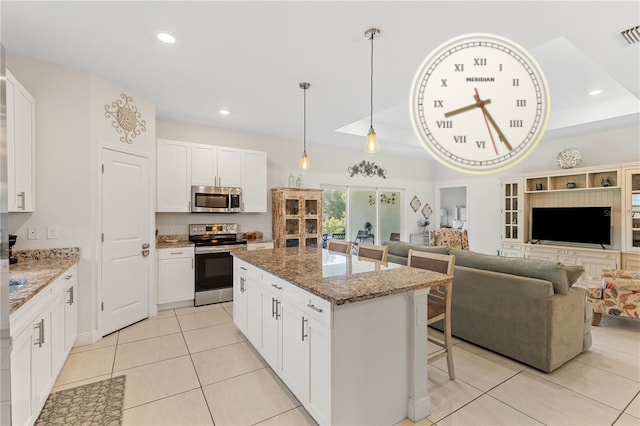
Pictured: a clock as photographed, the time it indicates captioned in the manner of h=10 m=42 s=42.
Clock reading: h=8 m=24 s=27
